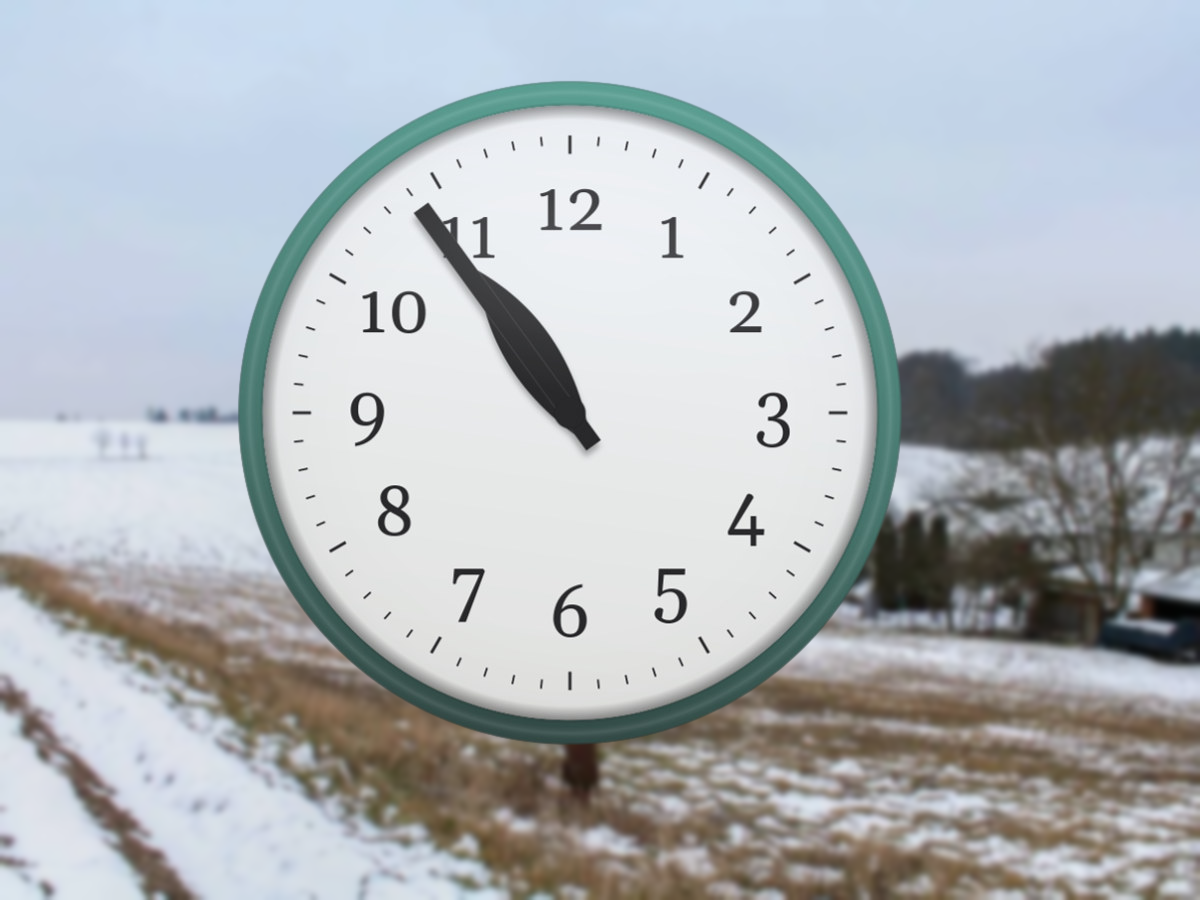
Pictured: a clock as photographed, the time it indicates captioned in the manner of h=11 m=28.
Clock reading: h=10 m=54
